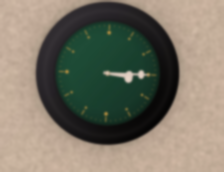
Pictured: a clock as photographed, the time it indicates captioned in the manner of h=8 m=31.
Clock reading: h=3 m=15
